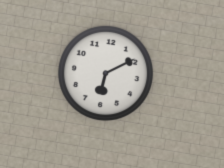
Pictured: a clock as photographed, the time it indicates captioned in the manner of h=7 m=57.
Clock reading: h=6 m=9
